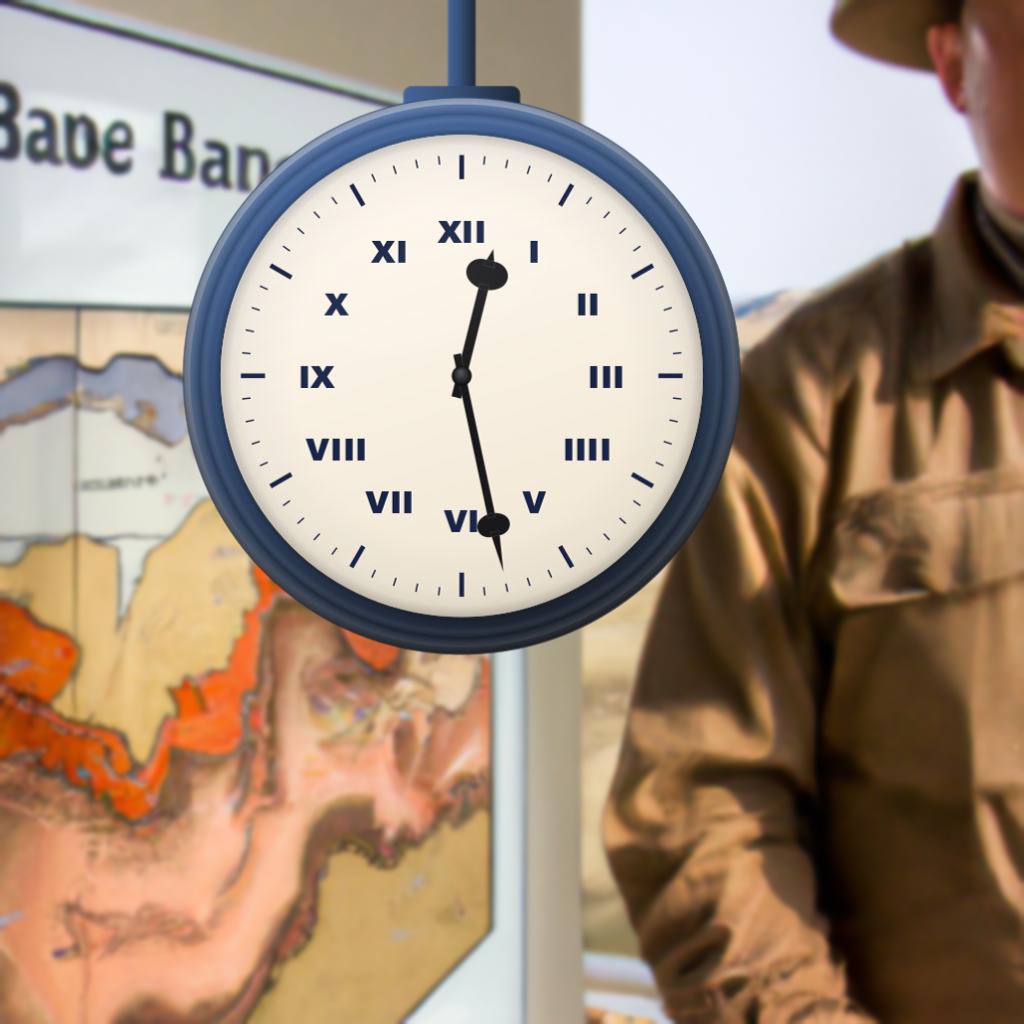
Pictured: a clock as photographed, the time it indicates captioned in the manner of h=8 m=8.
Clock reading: h=12 m=28
